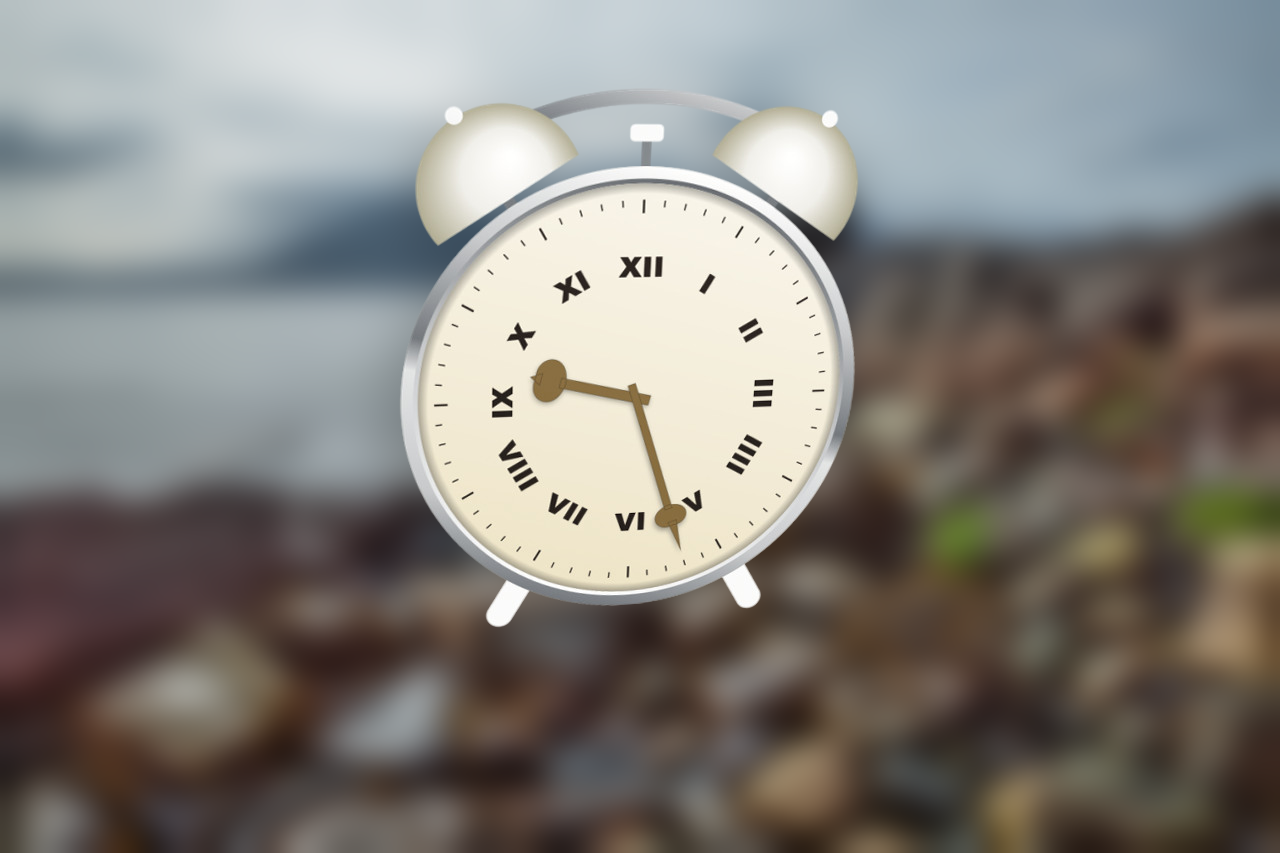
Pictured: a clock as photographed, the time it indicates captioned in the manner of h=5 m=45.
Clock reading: h=9 m=27
